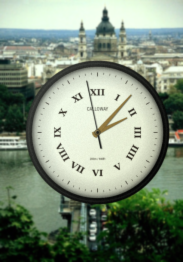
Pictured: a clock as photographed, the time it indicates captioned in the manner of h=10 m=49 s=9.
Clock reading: h=2 m=6 s=58
